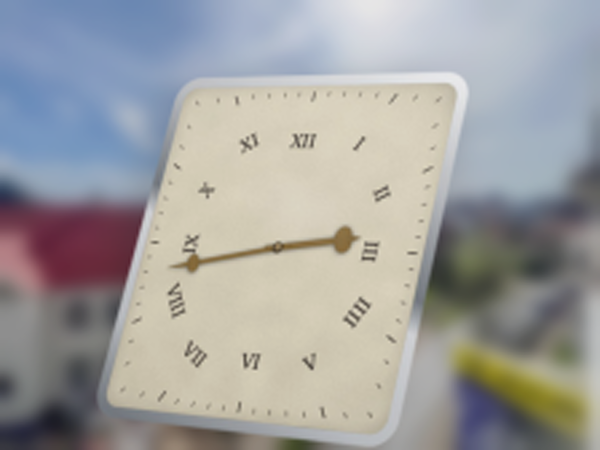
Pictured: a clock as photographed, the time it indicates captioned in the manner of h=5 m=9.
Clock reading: h=2 m=43
